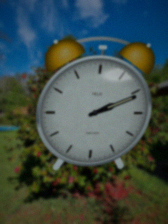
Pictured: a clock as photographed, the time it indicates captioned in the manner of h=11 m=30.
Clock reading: h=2 m=11
